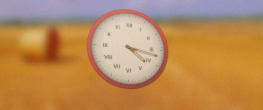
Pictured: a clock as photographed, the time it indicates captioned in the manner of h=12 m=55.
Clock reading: h=4 m=17
